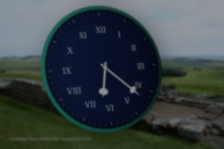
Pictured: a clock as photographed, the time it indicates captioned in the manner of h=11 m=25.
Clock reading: h=6 m=22
